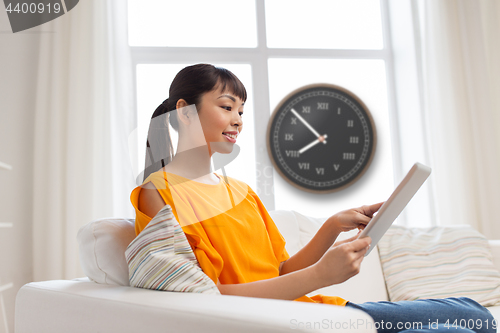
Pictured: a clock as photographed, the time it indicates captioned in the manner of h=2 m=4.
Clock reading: h=7 m=52
